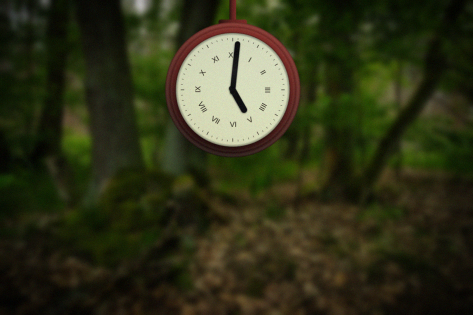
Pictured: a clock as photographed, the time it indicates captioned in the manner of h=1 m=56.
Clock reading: h=5 m=1
